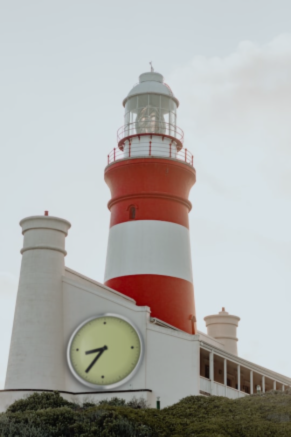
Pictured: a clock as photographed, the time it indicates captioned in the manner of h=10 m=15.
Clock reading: h=8 m=36
